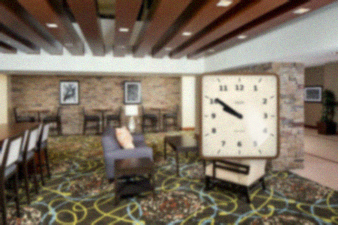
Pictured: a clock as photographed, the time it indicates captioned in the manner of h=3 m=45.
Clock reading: h=9 m=51
